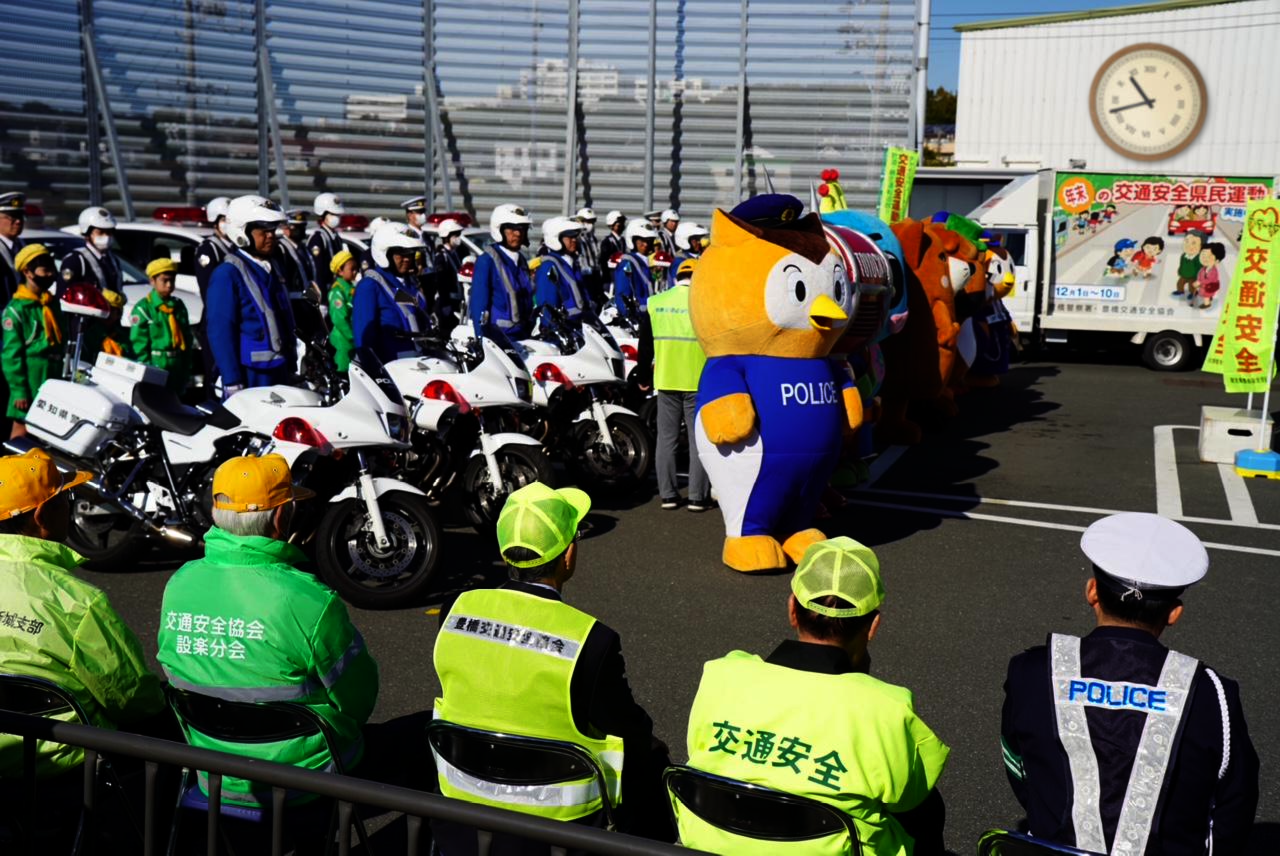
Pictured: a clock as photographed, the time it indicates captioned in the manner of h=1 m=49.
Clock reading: h=10 m=42
